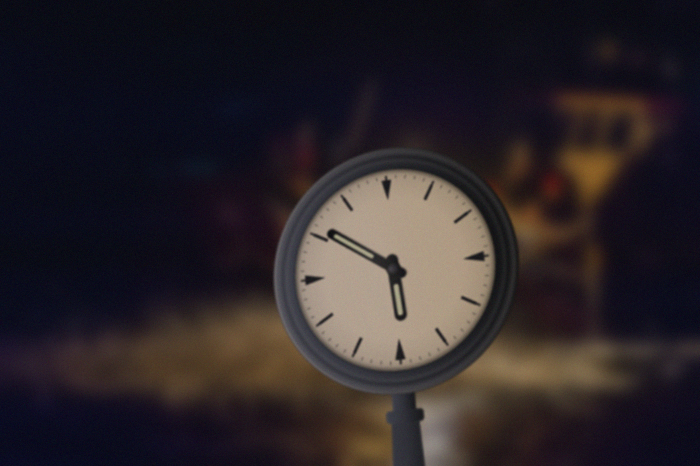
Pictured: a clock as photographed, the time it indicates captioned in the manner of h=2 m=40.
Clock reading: h=5 m=51
